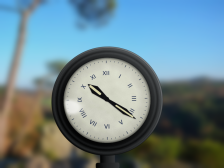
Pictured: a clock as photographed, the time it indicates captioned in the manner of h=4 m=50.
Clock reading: h=10 m=21
